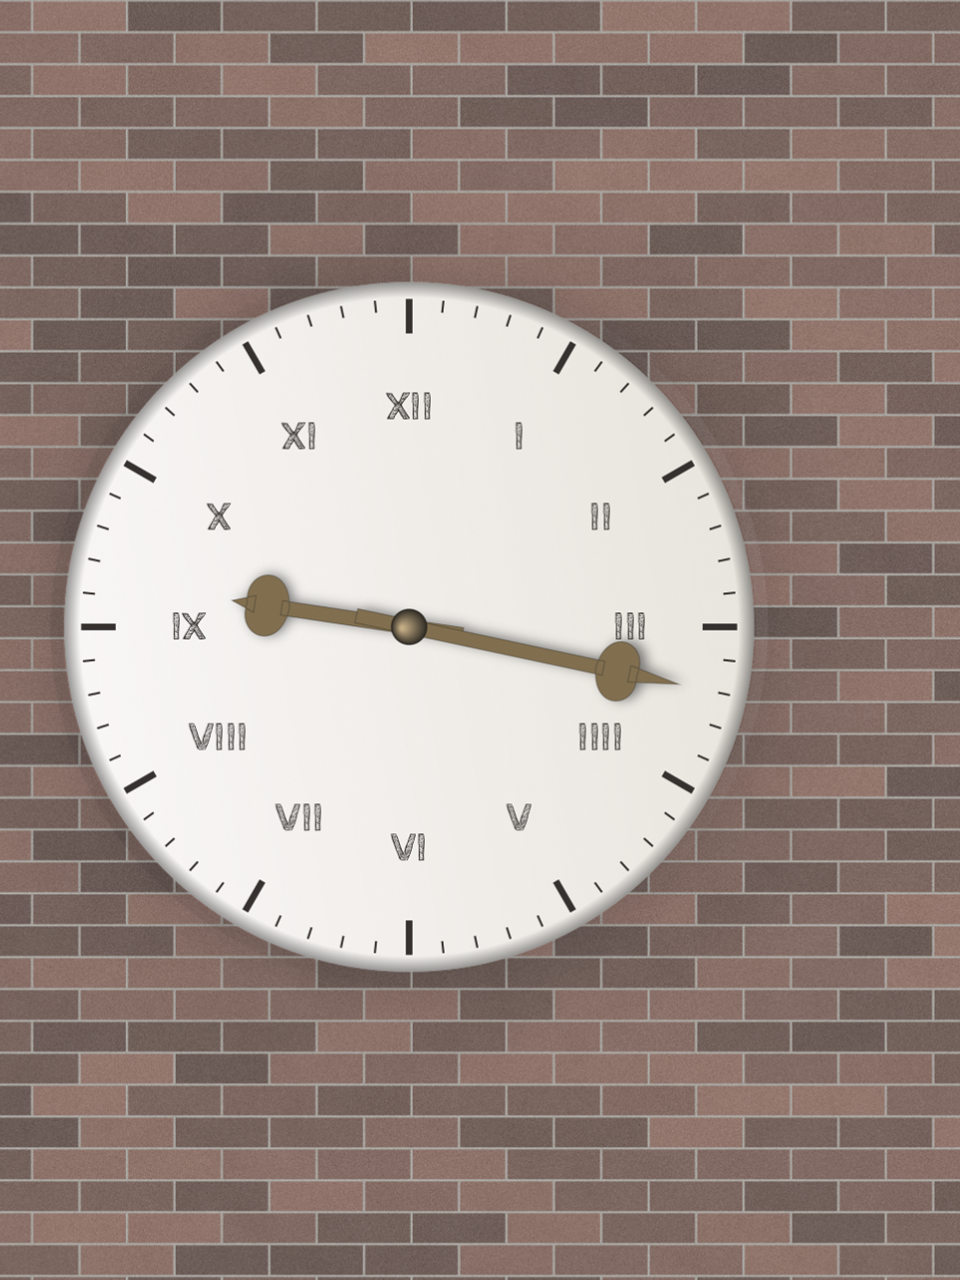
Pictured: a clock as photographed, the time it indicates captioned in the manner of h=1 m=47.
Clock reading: h=9 m=17
